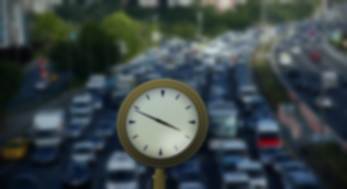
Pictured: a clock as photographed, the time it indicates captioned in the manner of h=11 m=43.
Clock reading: h=3 m=49
